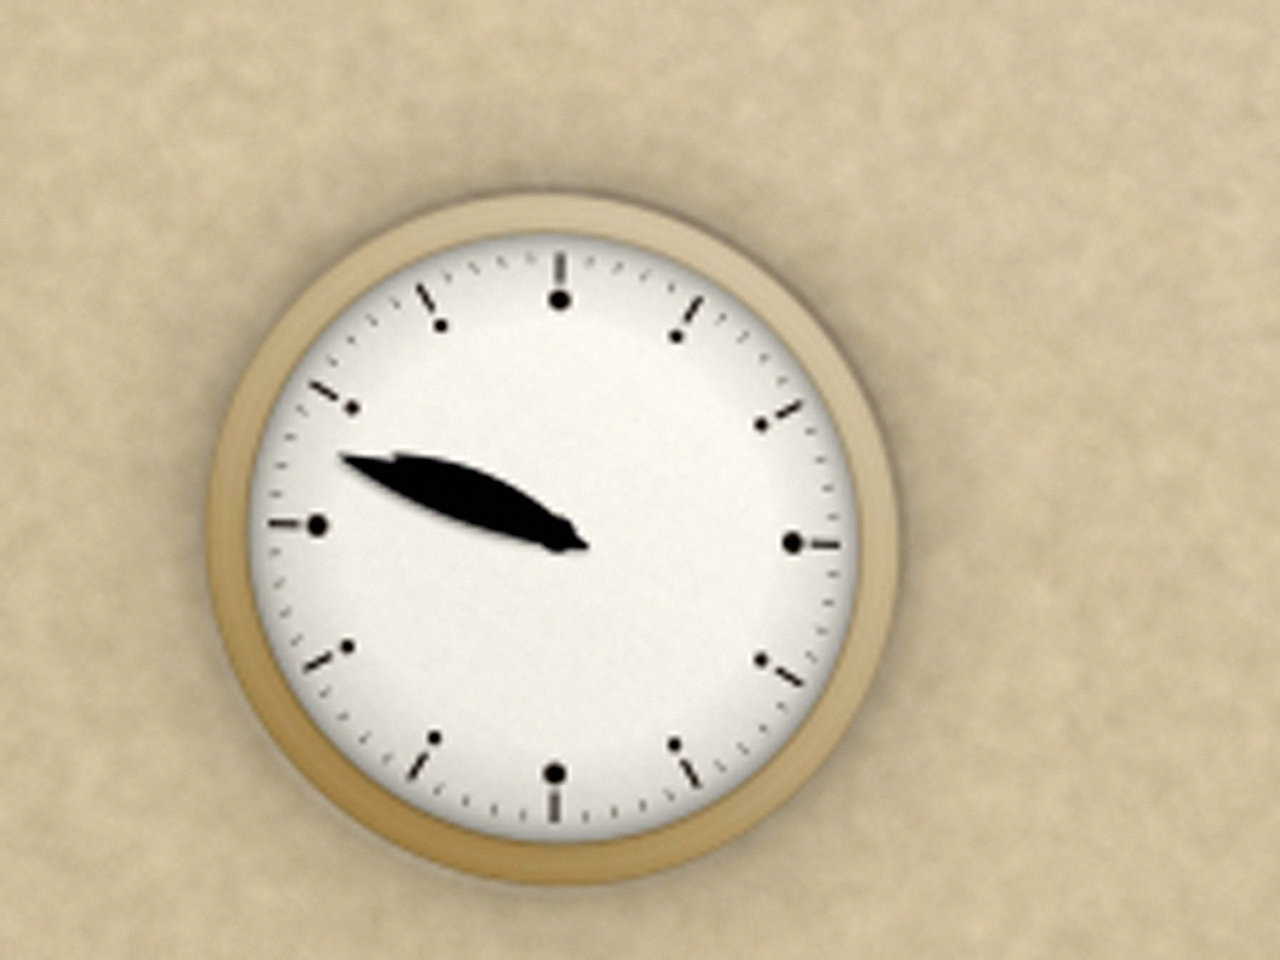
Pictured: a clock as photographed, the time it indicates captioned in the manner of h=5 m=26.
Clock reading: h=9 m=48
